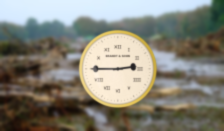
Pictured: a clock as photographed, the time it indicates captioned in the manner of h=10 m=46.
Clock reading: h=2 m=45
